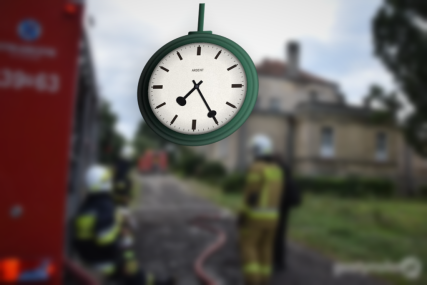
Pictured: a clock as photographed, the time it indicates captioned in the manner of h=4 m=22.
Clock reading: h=7 m=25
